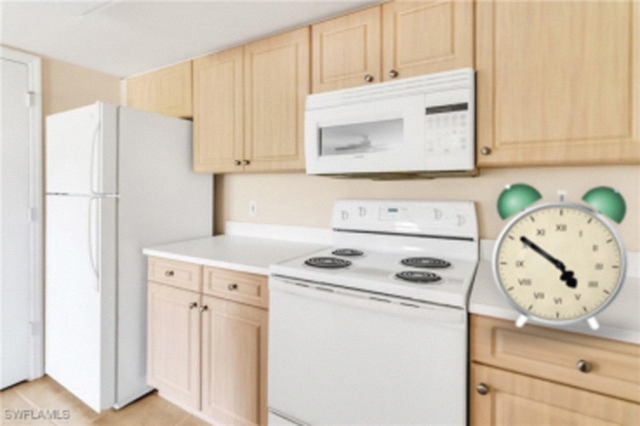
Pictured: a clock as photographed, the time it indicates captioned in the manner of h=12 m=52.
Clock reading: h=4 m=51
